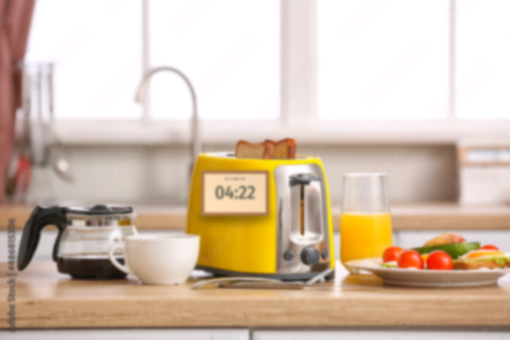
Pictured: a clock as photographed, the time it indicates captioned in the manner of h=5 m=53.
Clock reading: h=4 m=22
